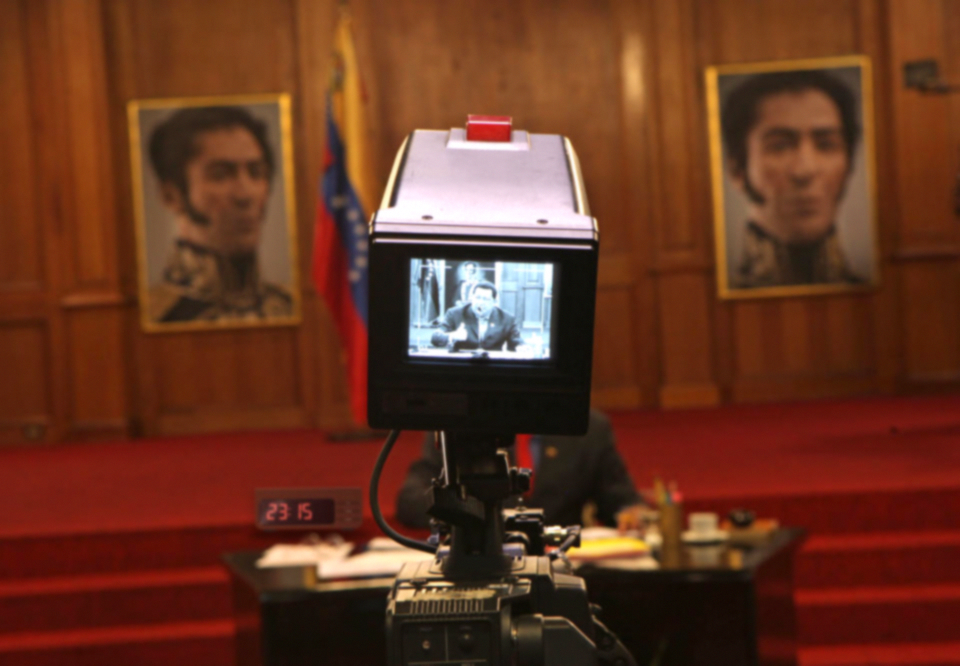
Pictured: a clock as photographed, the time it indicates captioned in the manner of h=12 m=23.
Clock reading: h=23 m=15
